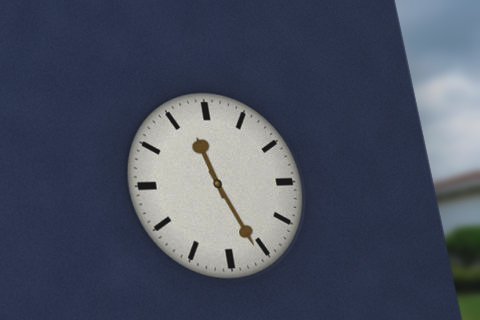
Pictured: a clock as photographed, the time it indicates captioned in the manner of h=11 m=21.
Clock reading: h=11 m=26
